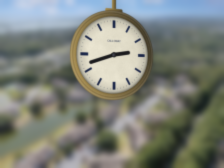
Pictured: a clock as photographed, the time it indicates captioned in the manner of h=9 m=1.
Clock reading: h=2 m=42
